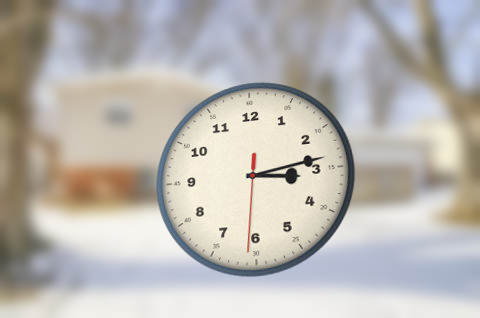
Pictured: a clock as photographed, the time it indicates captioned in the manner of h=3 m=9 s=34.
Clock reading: h=3 m=13 s=31
